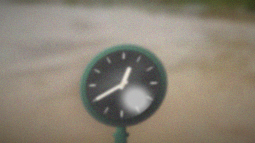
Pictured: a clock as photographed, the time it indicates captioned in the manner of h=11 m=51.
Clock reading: h=12 m=40
